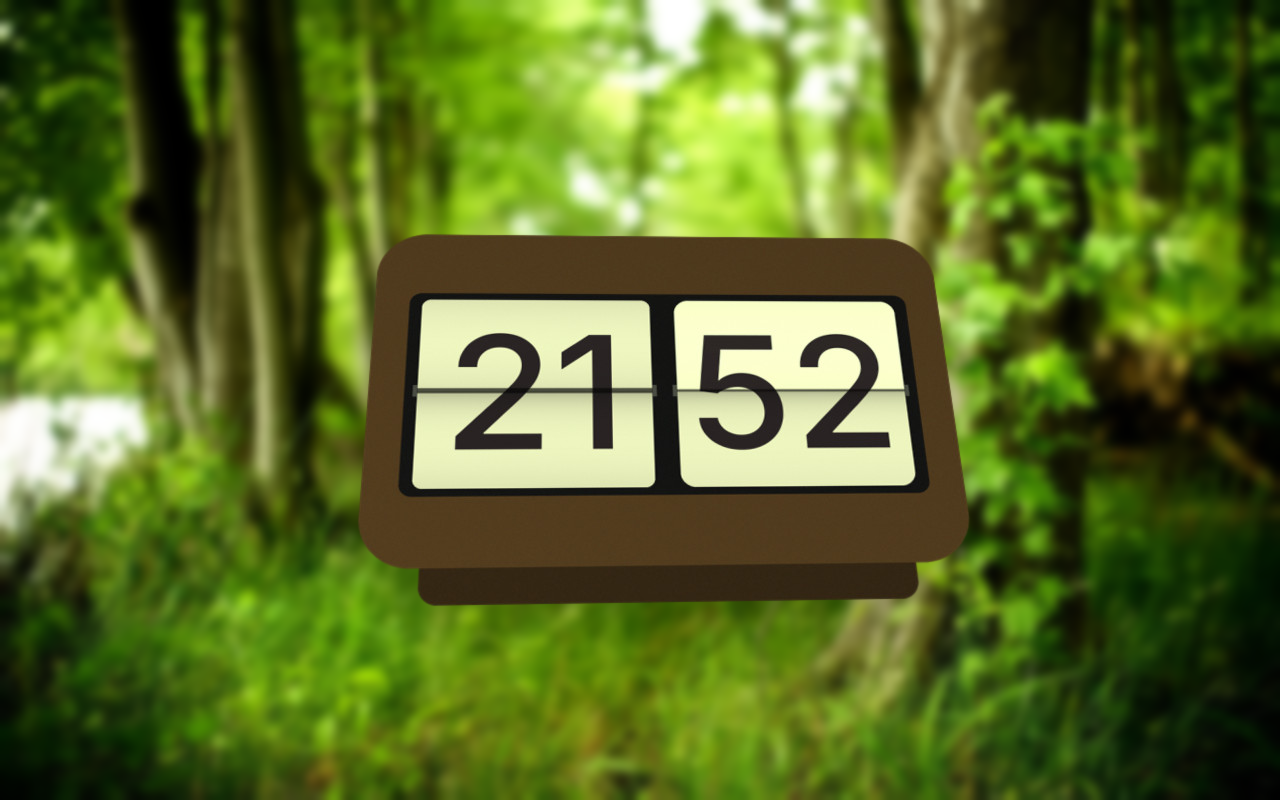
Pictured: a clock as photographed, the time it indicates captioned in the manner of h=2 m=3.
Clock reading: h=21 m=52
